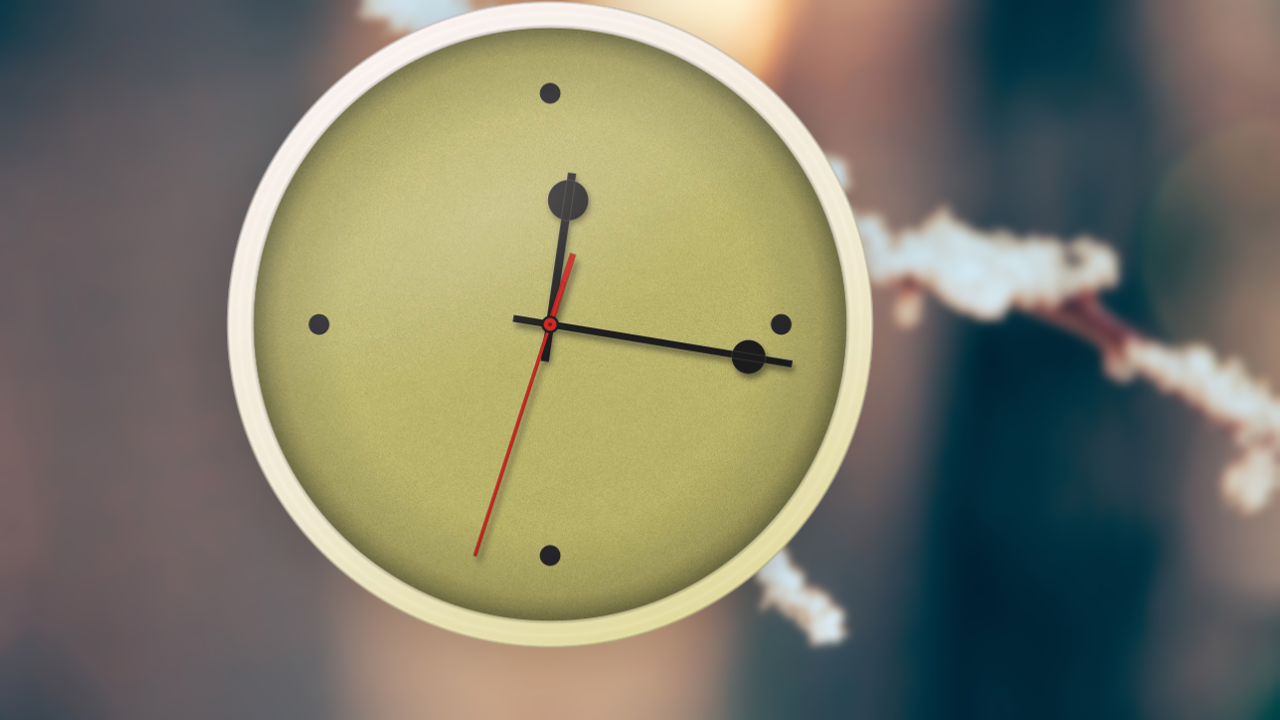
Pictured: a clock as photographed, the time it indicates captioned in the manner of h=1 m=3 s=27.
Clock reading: h=12 m=16 s=33
